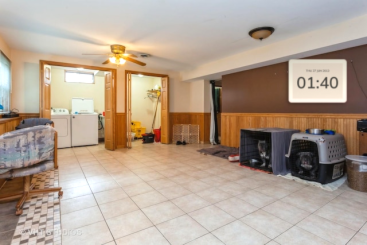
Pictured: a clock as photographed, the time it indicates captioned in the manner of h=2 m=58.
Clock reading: h=1 m=40
